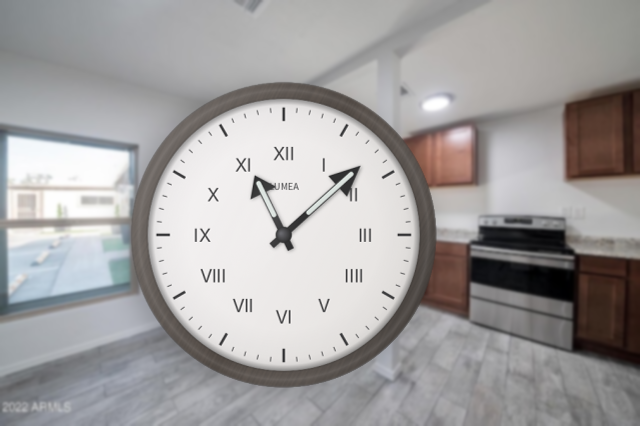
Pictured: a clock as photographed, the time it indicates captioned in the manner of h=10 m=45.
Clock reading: h=11 m=8
